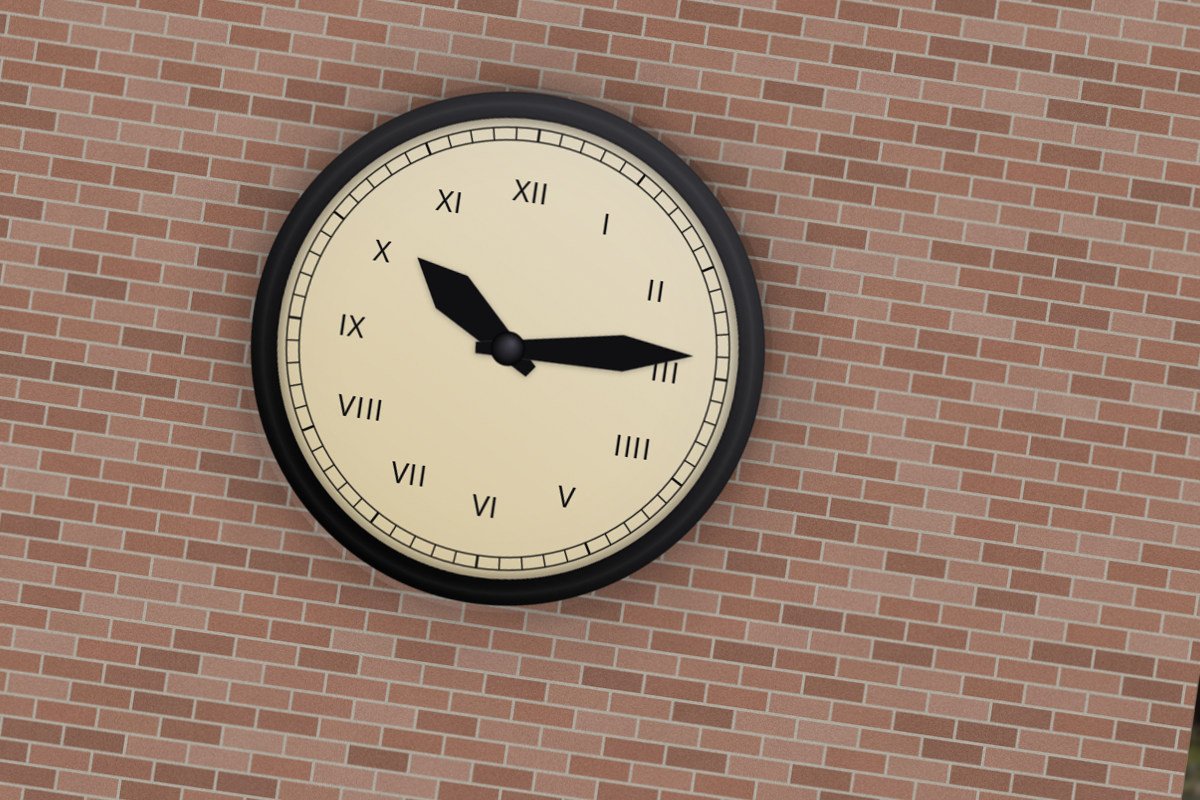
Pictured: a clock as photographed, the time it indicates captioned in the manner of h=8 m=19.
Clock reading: h=10 m=14
